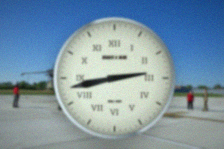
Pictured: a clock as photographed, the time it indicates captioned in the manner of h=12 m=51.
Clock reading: h=2 m=43
